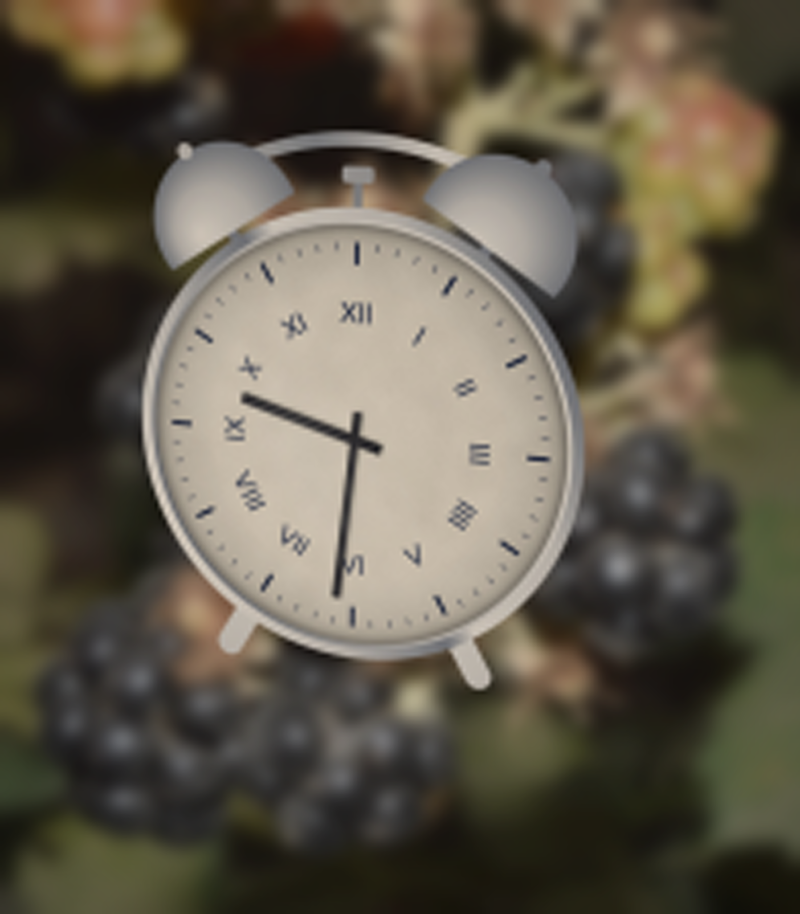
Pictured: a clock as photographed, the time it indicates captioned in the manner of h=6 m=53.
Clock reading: h=9 m=31
